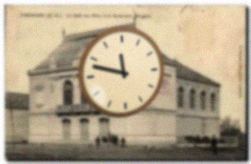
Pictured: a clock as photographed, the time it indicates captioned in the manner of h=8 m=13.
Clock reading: h=11 m=48
